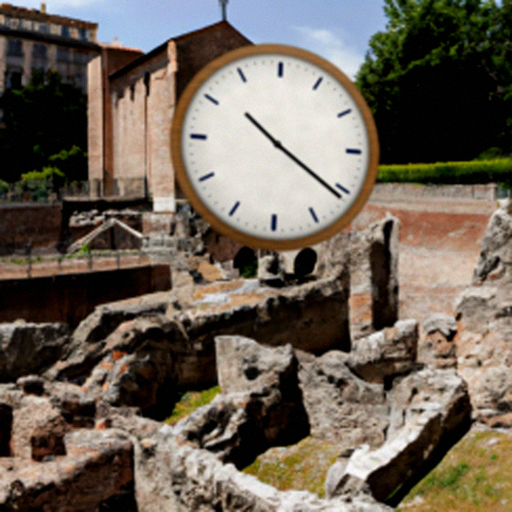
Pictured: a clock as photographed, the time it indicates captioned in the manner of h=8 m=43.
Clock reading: h=10 m=21
